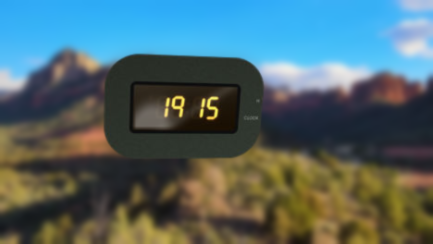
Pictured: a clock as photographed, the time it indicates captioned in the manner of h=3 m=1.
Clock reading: h=19 m=15
